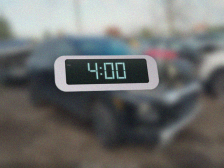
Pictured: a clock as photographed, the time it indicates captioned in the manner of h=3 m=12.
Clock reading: h=4 m=0
